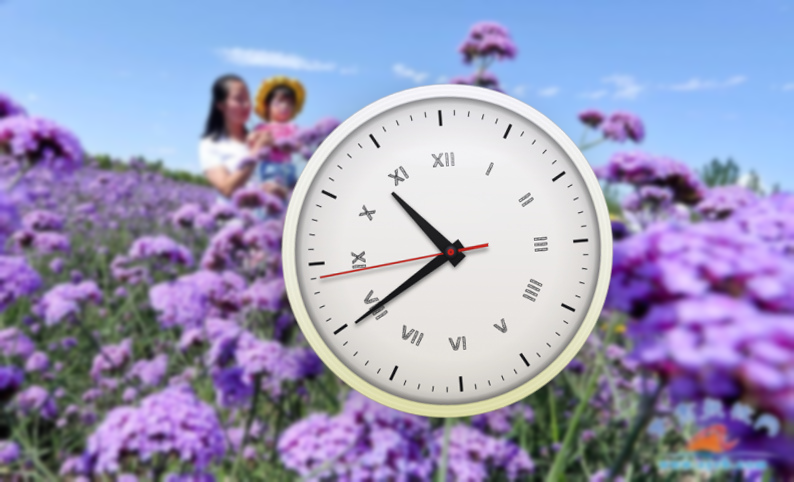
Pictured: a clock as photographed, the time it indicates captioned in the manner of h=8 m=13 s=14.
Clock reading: h=10 m=39 s=44
